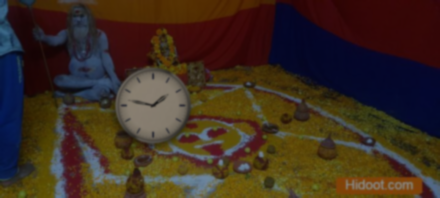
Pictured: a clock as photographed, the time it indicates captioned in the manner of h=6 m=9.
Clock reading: h=1 m=47
